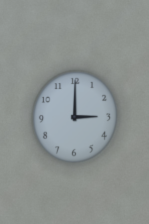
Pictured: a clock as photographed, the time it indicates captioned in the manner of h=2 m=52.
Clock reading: h=3 m=0
